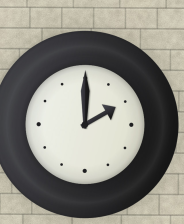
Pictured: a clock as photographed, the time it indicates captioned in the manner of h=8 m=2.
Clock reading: h=2 m=0
